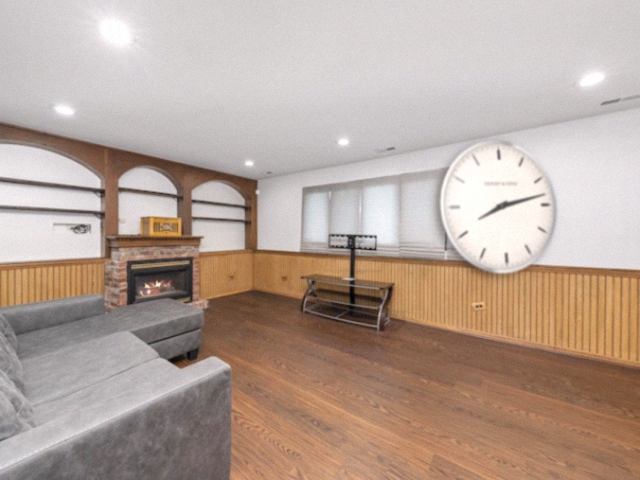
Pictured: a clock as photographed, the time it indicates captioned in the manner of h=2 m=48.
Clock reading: h=8 m=13
